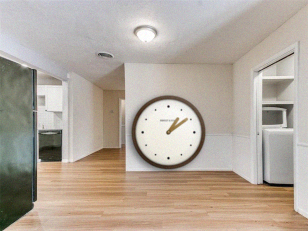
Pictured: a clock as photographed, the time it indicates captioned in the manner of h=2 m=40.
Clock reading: h=1 m=9
